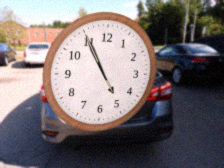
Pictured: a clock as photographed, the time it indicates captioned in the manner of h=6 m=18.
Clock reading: h=4 m=55
